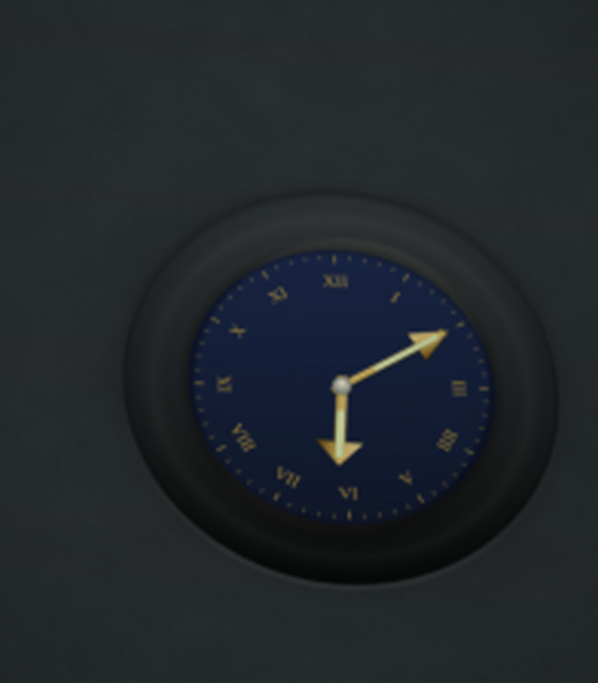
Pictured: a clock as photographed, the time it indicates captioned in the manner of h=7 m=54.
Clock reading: h=6 m=10
